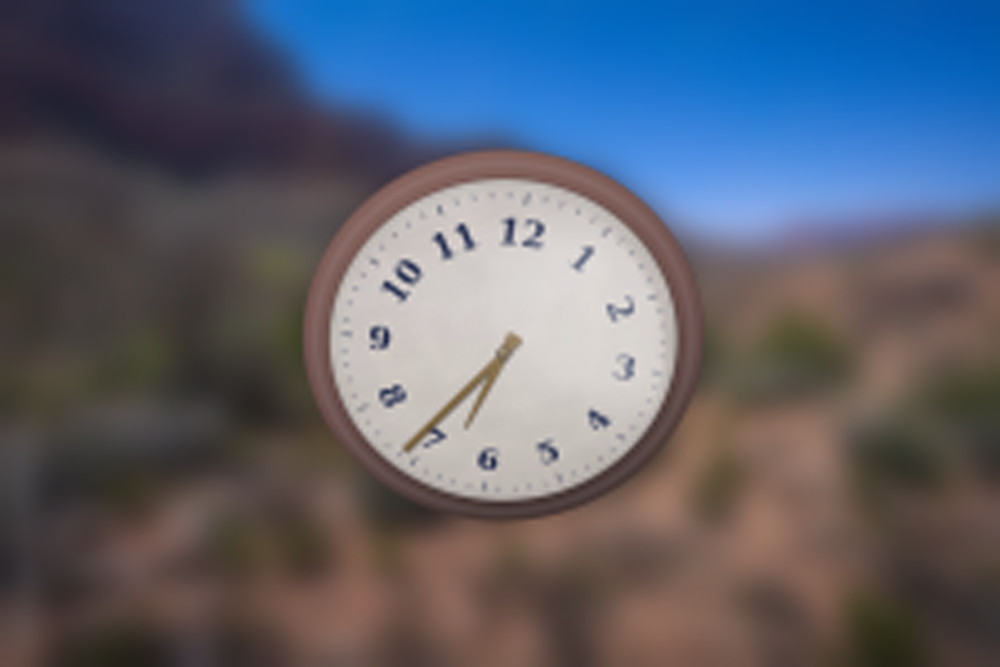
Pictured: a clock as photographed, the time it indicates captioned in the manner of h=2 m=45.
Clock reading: h=6 m=36
